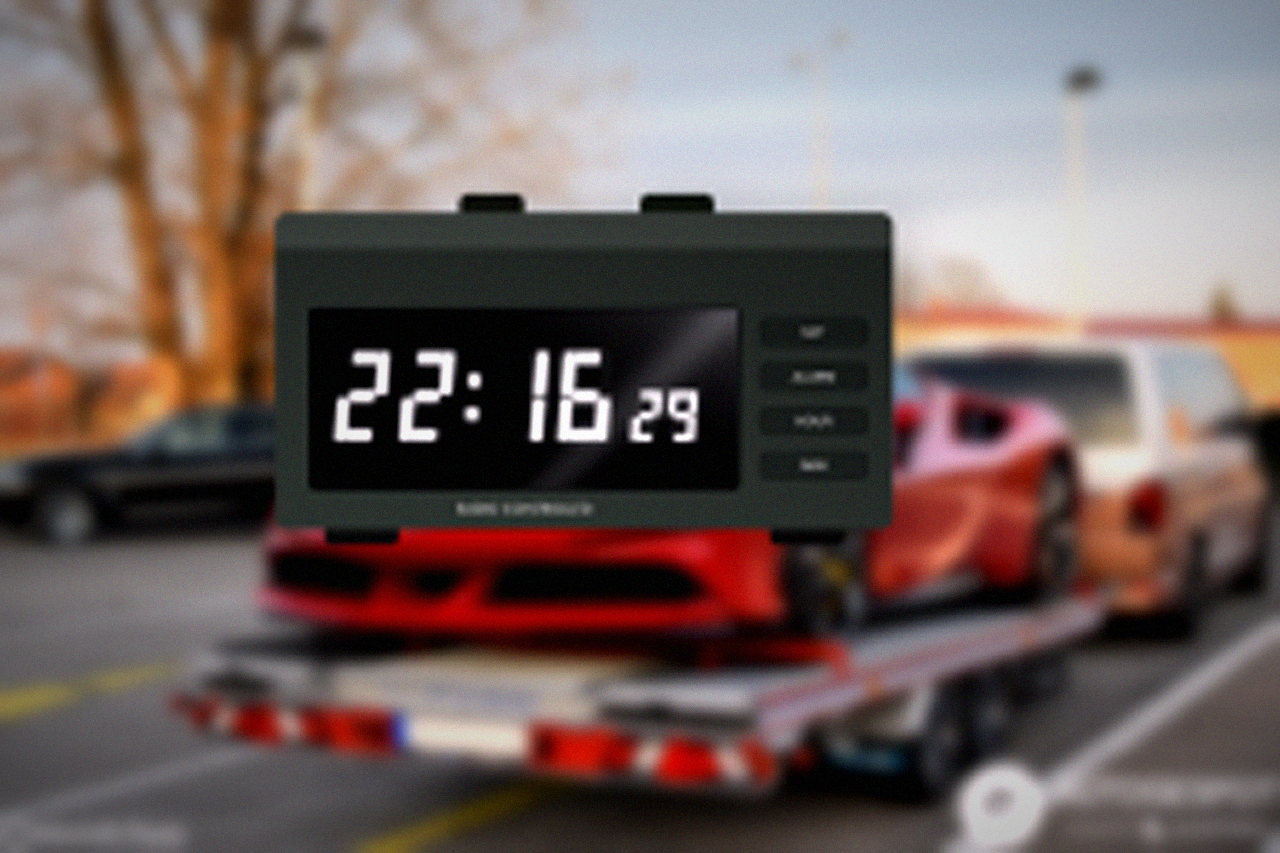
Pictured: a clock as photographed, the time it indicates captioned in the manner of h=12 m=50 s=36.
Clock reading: h=22 m=16 s=29
